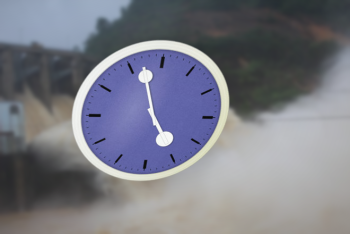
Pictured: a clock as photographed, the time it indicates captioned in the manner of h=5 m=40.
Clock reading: h=4 m=57
